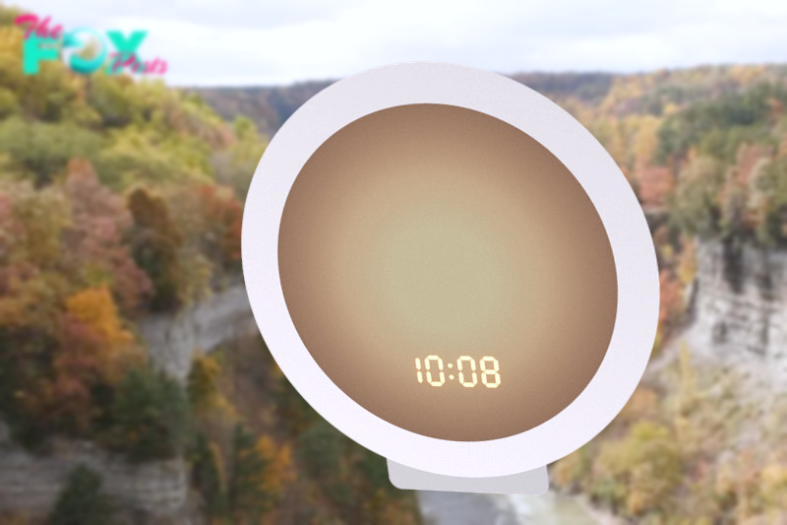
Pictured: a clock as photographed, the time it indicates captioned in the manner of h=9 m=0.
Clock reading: h=10 m=8
